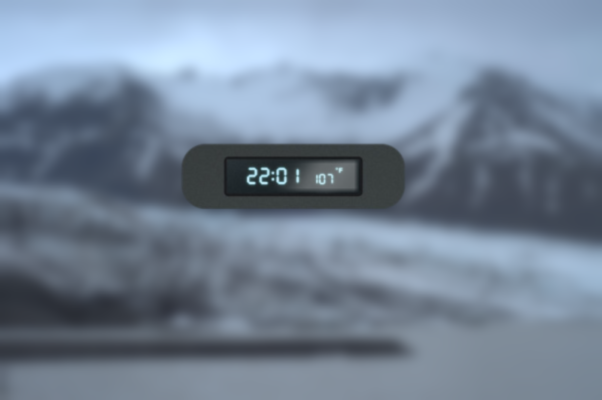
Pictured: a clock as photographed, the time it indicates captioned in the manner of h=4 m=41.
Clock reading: h=22 m=1
